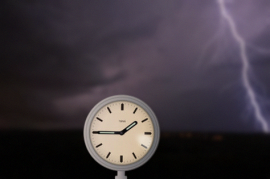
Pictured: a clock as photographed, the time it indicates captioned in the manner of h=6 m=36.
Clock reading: h=1 m=45
